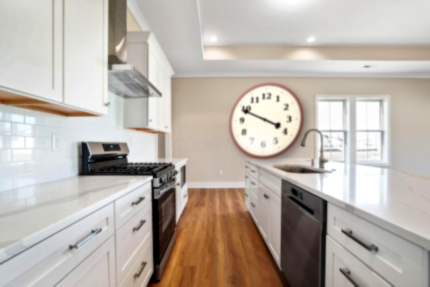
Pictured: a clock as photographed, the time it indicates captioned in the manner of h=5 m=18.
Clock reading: h=3 m=49
